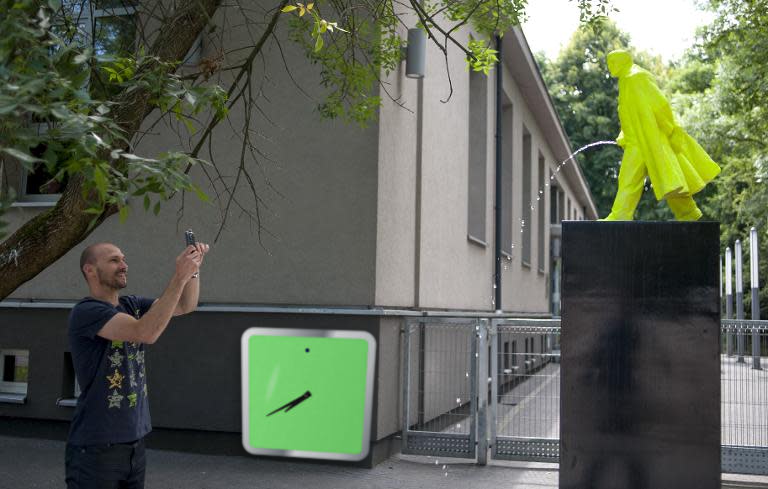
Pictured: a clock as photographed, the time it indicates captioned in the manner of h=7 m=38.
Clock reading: h=7 m=40
